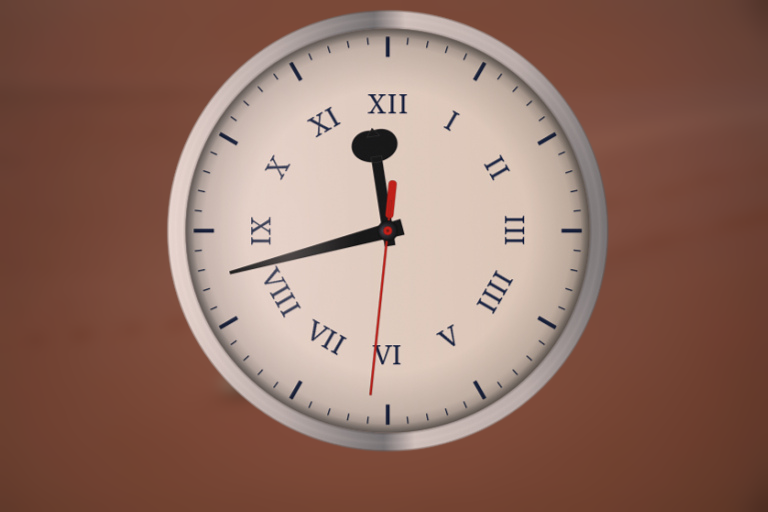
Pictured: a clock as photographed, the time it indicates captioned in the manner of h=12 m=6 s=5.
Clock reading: h=11 m=42 s=31
